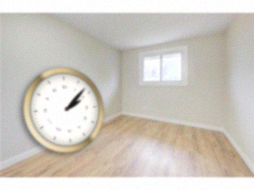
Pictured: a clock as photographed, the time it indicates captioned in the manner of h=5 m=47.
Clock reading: h=2 m=8
